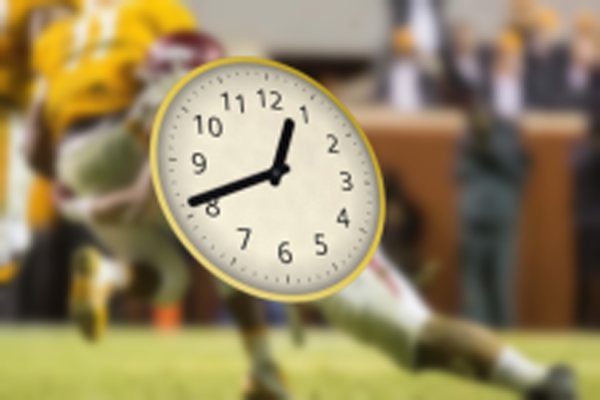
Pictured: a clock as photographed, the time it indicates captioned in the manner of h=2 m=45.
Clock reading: h=12 m=41
